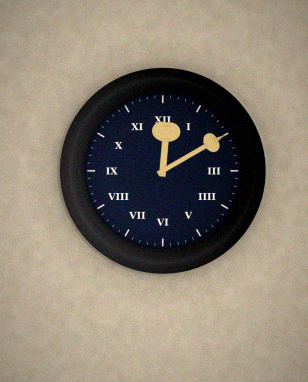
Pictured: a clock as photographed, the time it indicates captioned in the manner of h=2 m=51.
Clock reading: h=12 m=10
